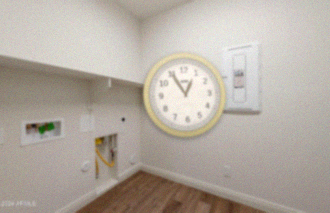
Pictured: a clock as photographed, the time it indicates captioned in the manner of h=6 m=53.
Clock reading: h=12 m=55
